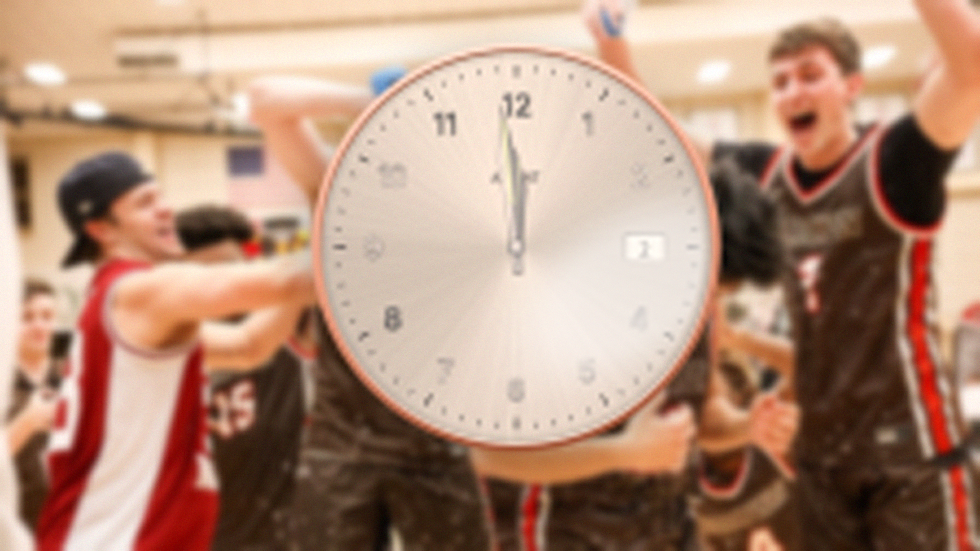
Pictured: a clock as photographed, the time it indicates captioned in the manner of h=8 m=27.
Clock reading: h=11 m=59
